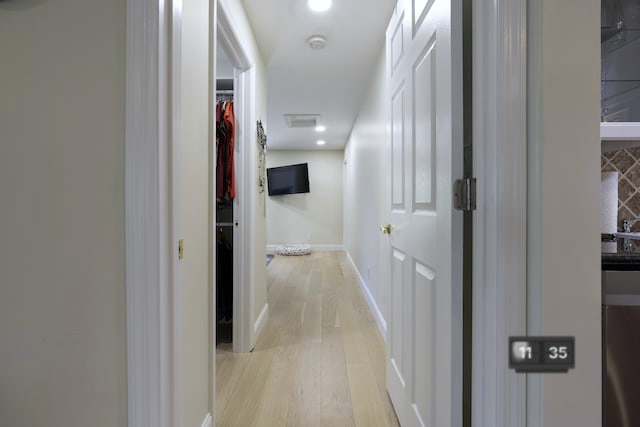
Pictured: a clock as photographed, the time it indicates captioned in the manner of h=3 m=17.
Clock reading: h=11 m=35
